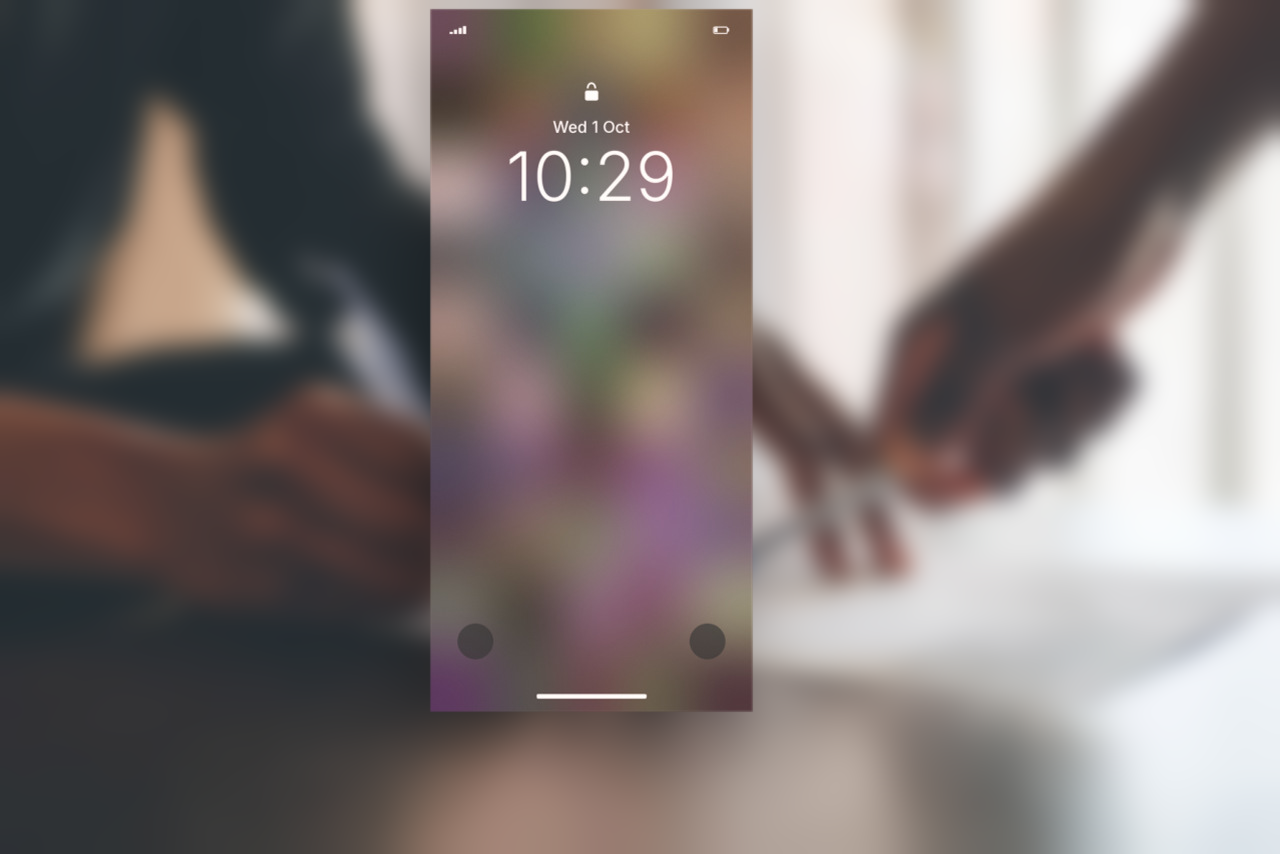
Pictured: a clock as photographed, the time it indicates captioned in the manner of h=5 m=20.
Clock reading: h=10 m=29
